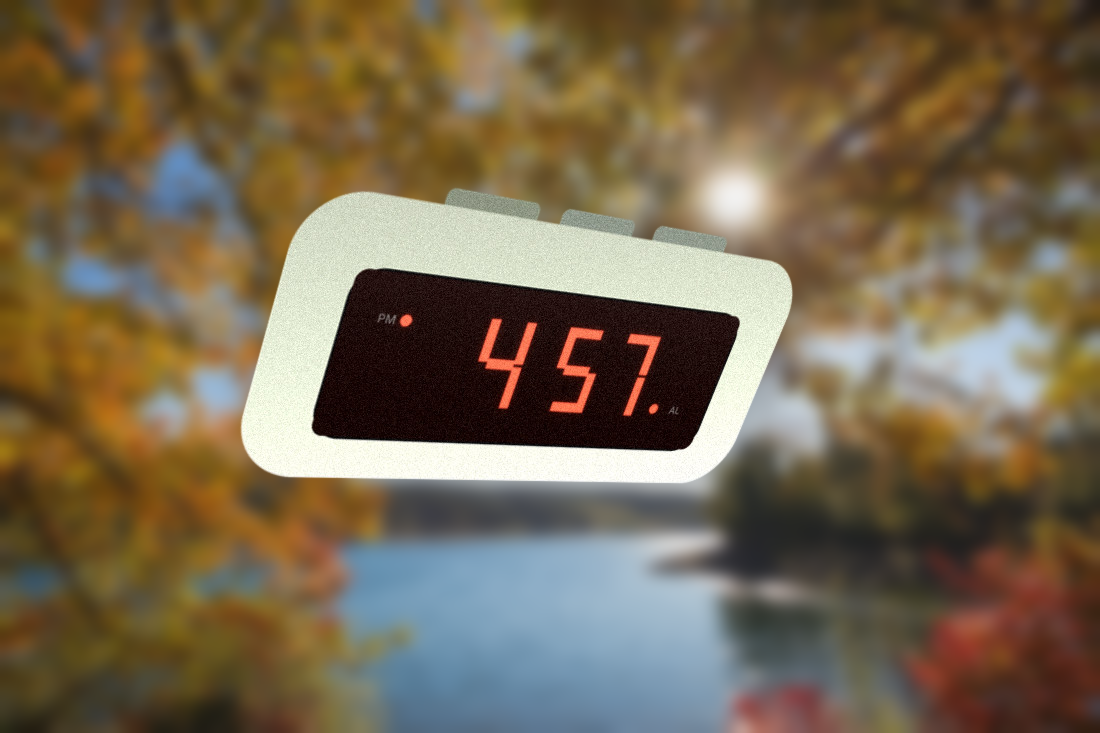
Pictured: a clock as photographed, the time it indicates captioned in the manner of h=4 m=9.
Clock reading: h=4 m=57
